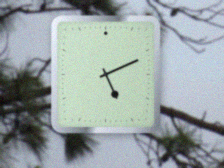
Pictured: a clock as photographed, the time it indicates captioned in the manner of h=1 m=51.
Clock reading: h=5 m=11
